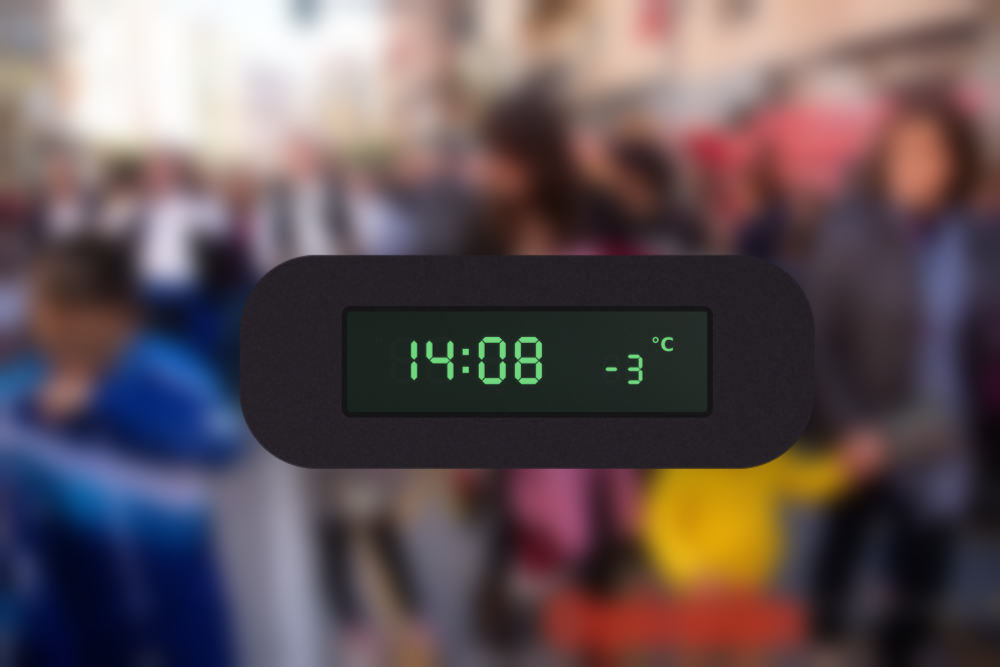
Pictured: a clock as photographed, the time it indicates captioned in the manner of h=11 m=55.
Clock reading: h=14 m=8
